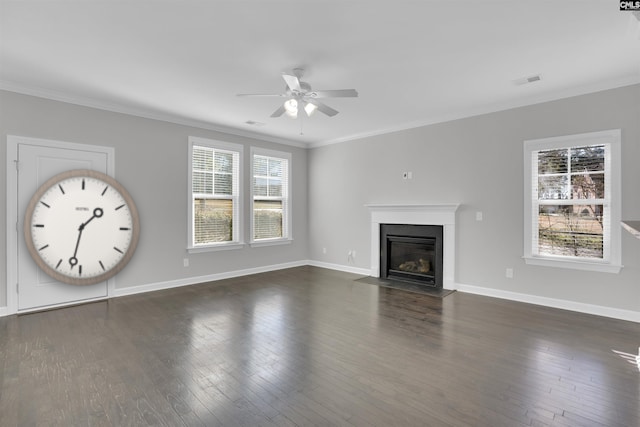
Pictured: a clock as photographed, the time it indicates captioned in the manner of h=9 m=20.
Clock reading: h=1 m=32
